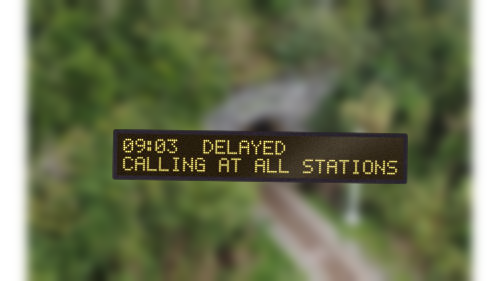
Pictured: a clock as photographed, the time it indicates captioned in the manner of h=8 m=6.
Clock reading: h=9 m=3
